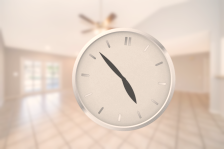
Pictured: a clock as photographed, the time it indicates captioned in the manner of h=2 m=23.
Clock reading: h=4 m=52
